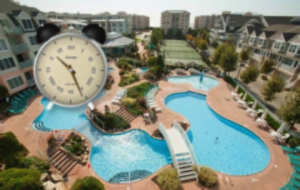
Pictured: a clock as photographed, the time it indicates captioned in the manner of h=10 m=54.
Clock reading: h=10 m=26
